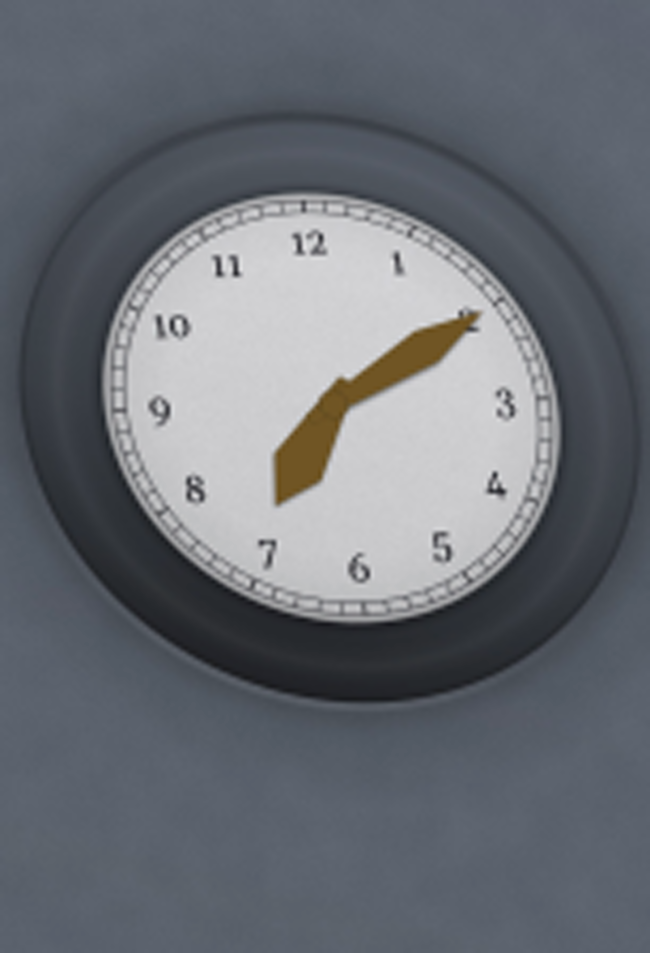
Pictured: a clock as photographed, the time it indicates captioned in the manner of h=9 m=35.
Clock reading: h=7 m=10
